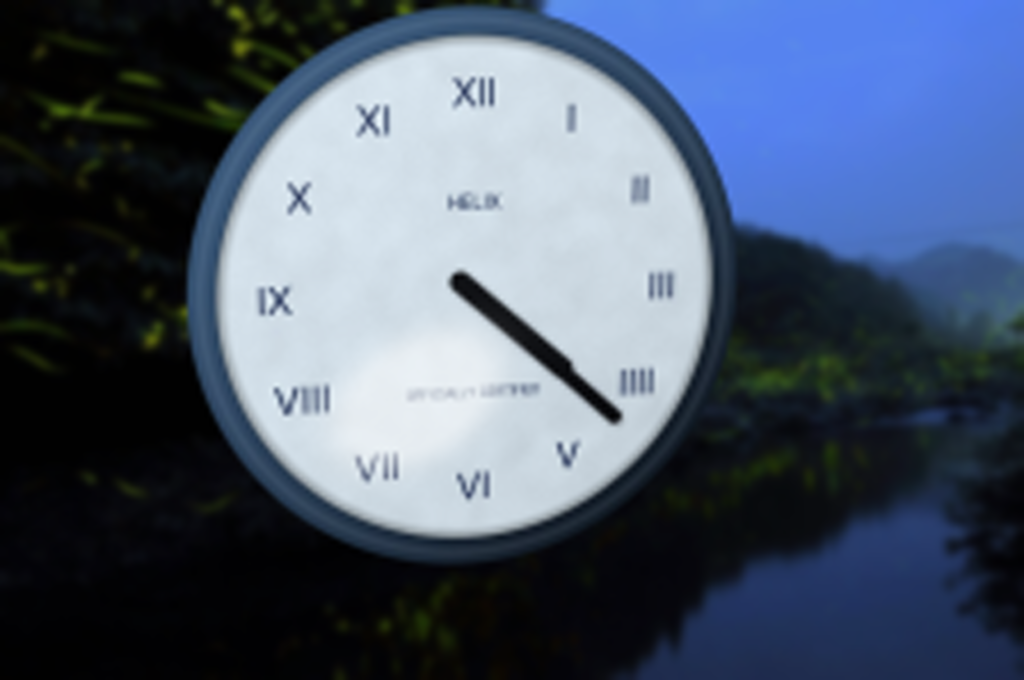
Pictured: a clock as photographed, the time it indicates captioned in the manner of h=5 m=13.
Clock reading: h=4 m=22
